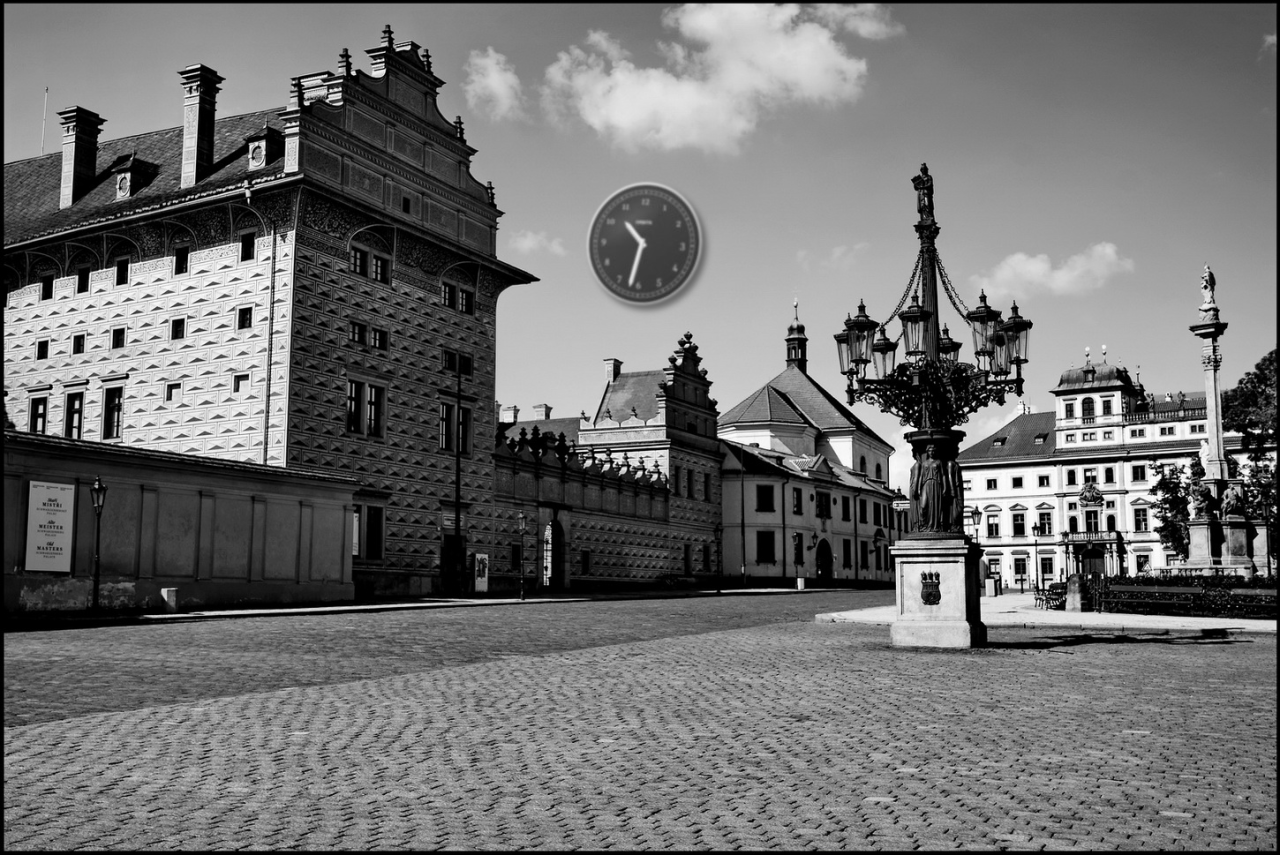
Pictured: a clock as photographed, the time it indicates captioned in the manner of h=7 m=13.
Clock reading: h=10 m=32
